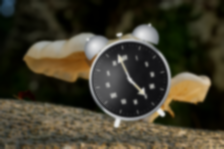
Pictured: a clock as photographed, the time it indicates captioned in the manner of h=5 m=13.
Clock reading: h=4 m=58
